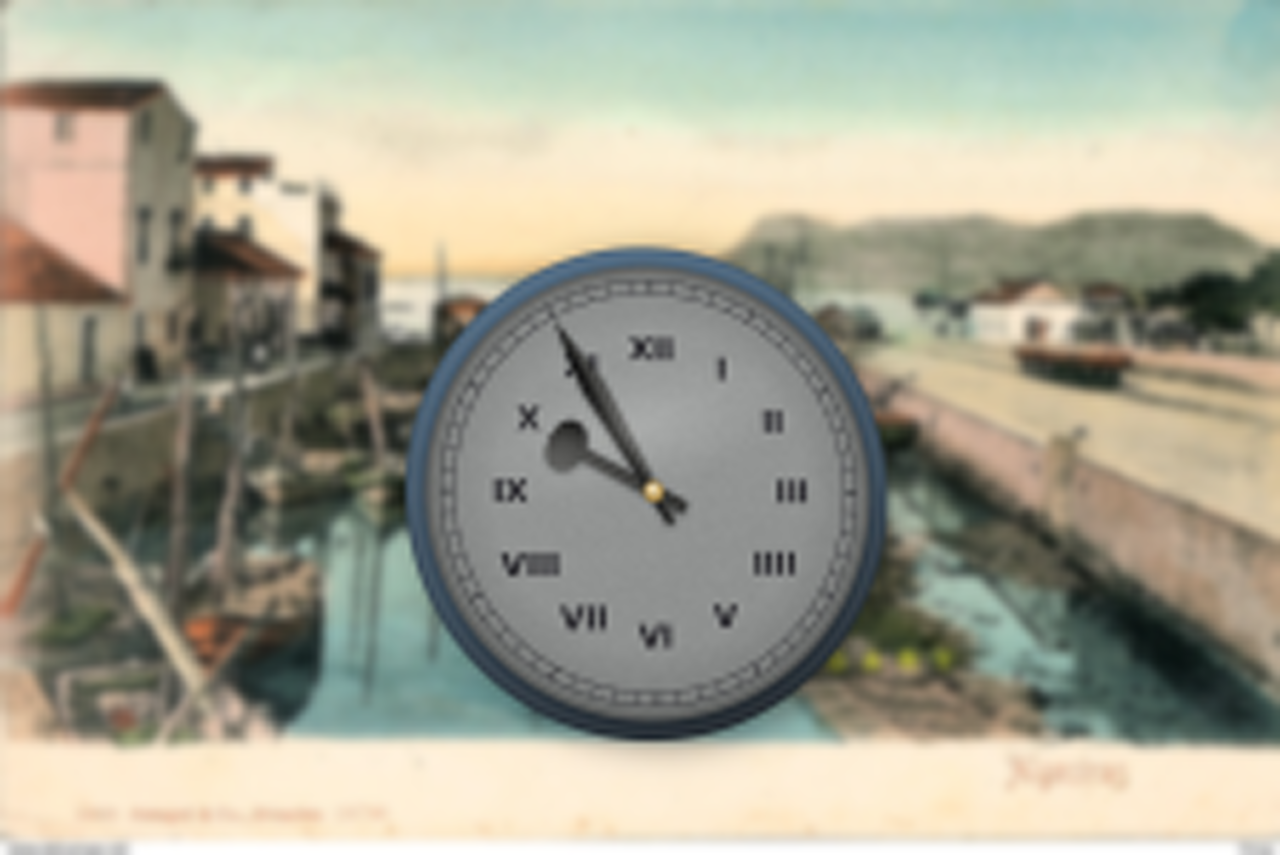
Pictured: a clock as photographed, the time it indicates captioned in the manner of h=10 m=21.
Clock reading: h=9 m=55
